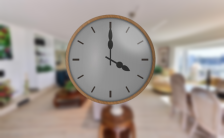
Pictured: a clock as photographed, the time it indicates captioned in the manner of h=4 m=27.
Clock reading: h=4 m=0
